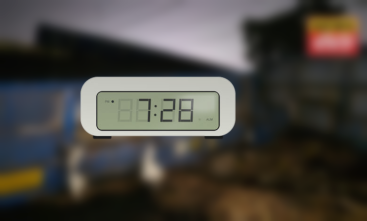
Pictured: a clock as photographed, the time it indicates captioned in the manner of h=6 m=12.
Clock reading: h=7 m=28
